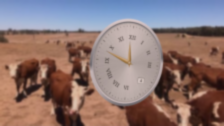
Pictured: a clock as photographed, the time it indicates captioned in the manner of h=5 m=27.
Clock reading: h=11 m=48
